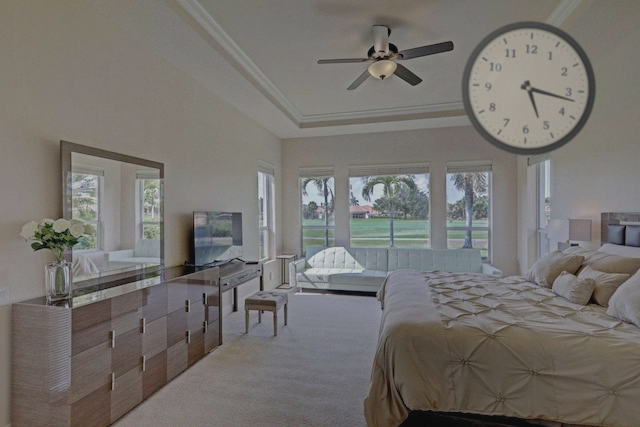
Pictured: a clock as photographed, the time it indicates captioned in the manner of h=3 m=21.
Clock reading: h=5 m=17
